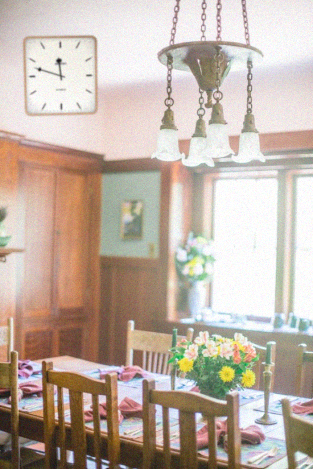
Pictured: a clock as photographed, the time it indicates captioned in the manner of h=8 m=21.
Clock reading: h=11 m=48
